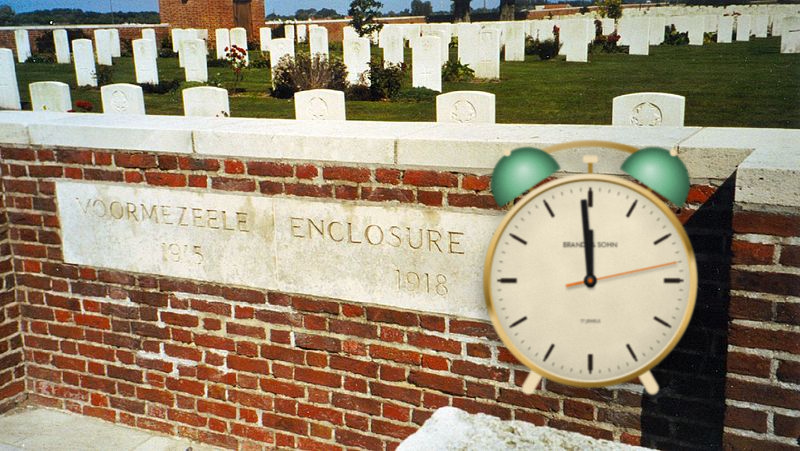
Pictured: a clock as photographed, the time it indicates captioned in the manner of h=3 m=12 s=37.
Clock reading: h=11 m=59 s=13
